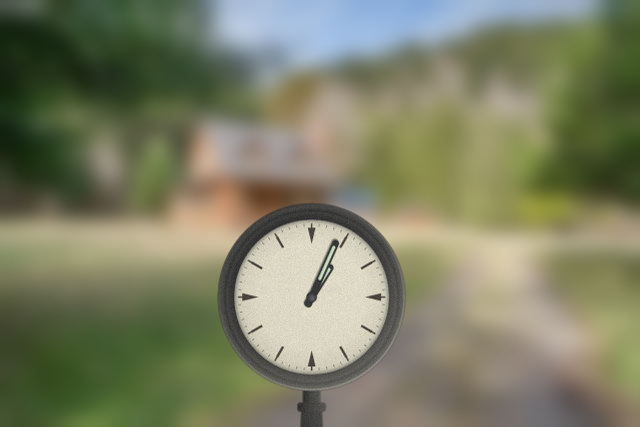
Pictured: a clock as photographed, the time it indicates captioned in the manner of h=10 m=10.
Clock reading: h=1 m=4
